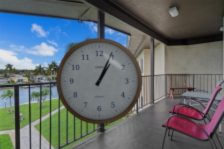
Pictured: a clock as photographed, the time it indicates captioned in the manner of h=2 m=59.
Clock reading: h=1 m=4
